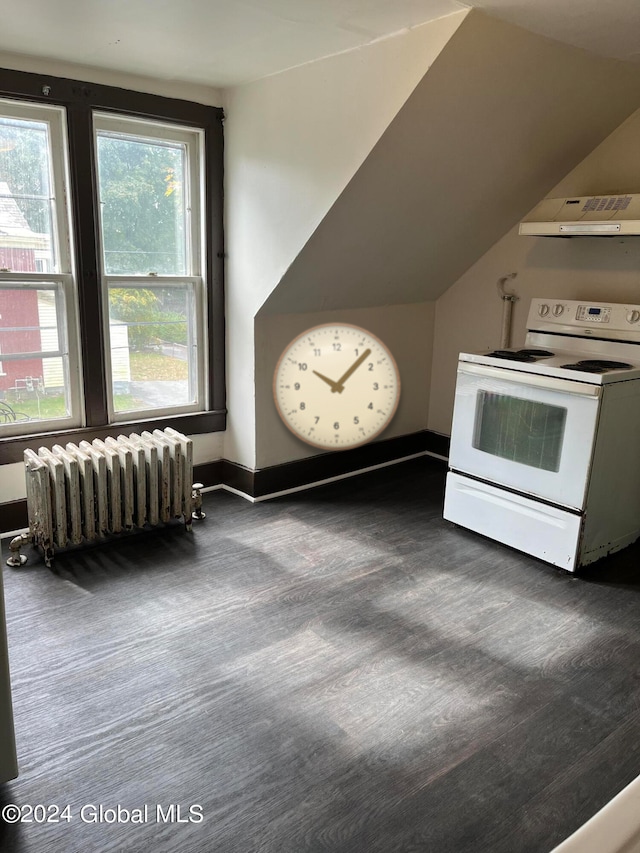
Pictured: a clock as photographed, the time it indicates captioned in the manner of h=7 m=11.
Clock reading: h=10 m=7
